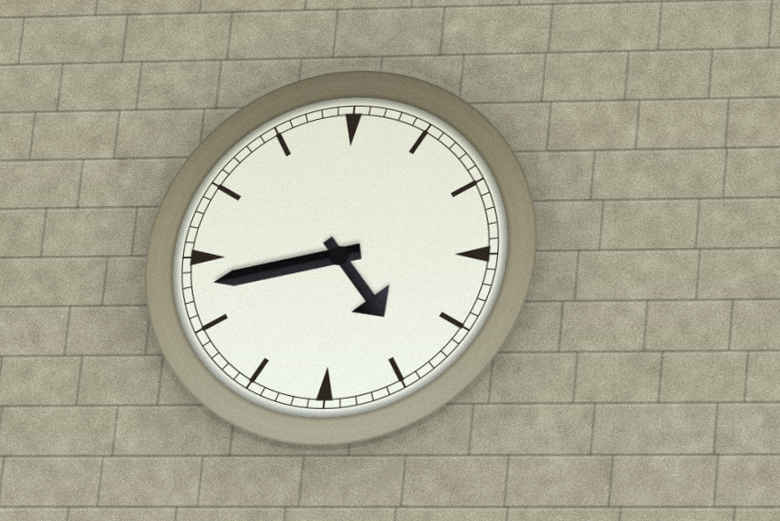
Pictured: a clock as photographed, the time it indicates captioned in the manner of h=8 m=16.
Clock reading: h=4 m=43
